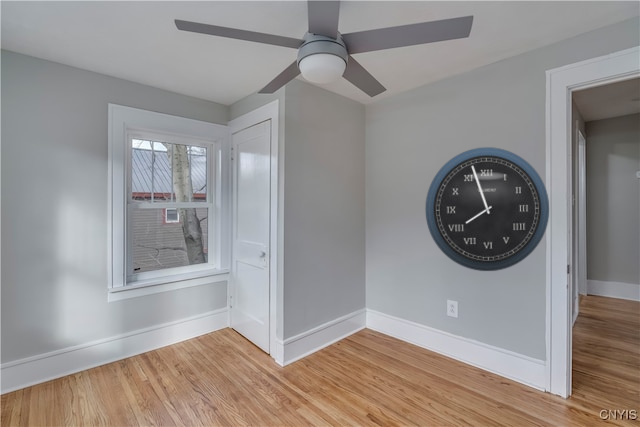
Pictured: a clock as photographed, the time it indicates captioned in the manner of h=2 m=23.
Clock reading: h=7 m=57
